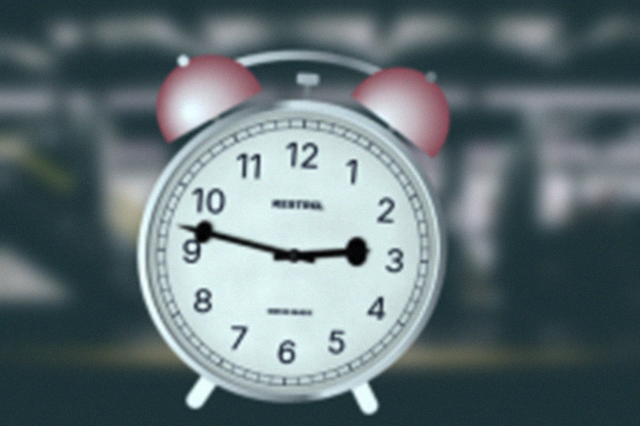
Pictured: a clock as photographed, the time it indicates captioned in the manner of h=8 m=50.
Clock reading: h=2 m=47
